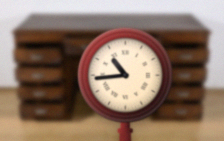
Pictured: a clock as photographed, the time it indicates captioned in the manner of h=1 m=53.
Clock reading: h=10 m=44
